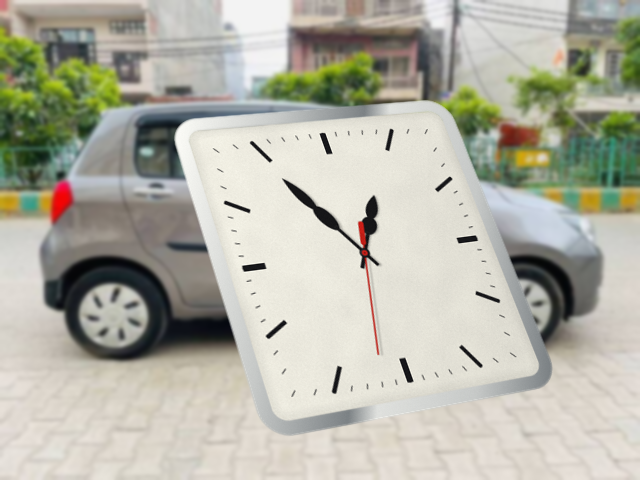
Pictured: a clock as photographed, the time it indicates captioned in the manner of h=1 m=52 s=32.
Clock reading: h=12 m=54 s=32
